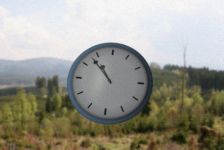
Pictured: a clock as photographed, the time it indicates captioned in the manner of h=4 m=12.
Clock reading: h=10 m=53
